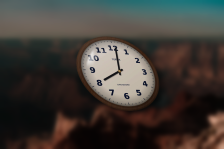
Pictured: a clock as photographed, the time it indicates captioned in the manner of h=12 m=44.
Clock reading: h=8 m=1
